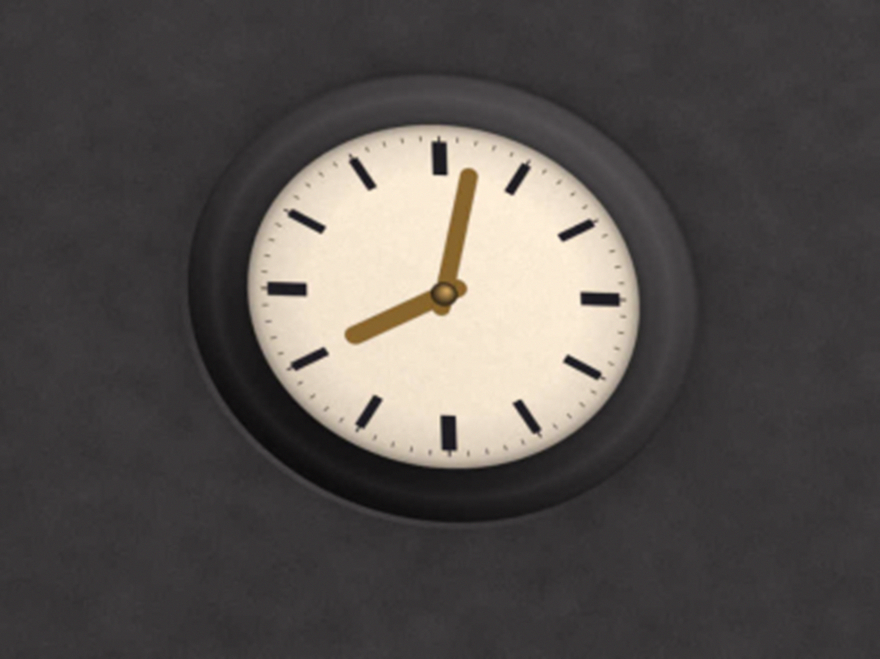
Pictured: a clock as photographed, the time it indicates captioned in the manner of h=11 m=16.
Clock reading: h=8 m=2
